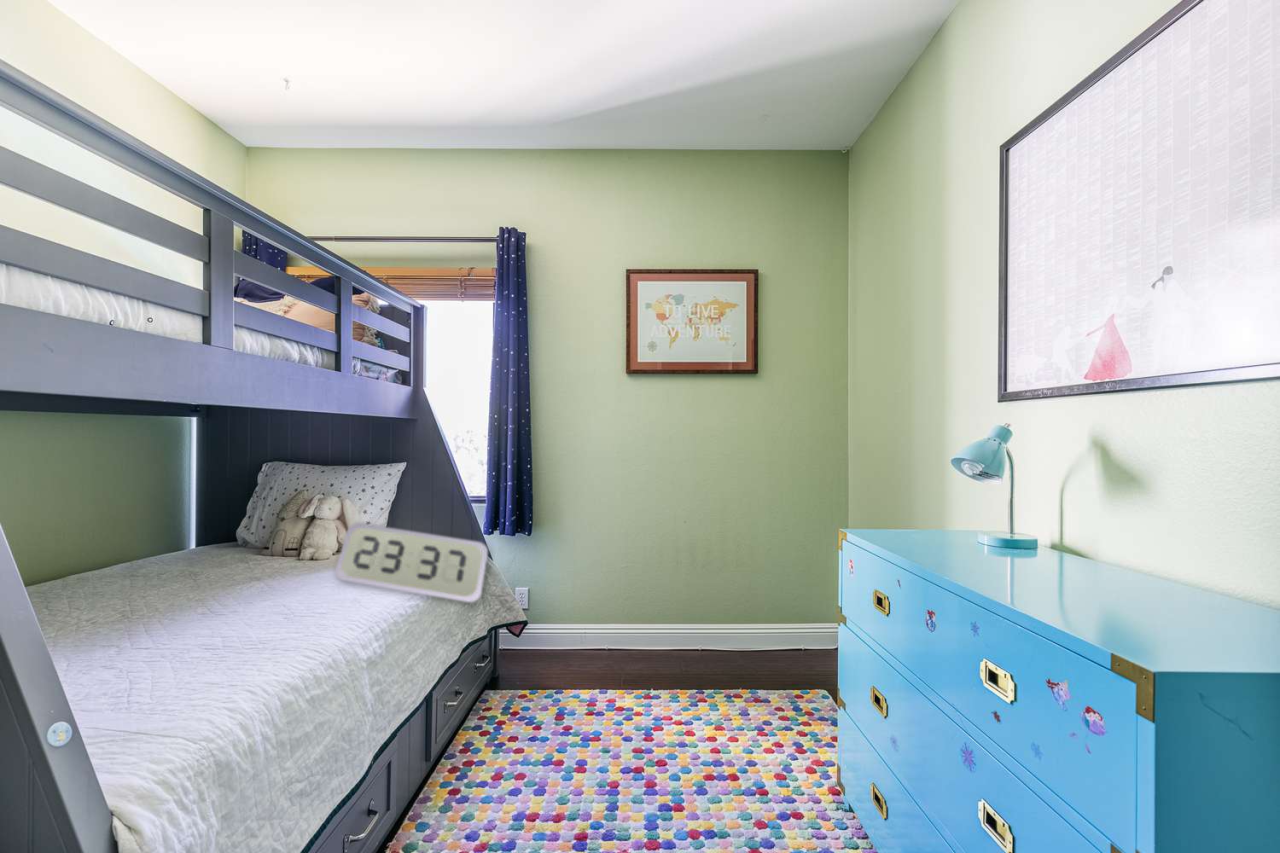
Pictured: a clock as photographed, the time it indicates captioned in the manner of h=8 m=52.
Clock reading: h=23 m=37
